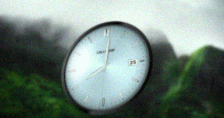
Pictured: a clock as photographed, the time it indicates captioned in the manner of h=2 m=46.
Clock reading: h=8 m=1
